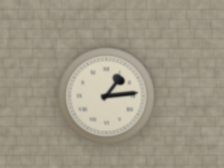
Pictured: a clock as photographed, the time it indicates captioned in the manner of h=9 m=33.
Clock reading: h=1 m=14
